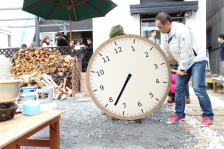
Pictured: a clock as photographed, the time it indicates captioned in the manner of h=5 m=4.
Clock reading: h=7 m=38
